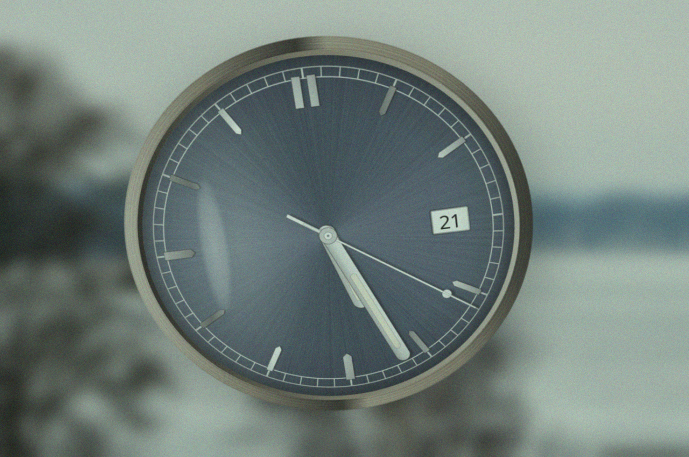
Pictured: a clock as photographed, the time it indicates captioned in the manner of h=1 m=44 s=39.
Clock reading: h=5 m=26 s=21
